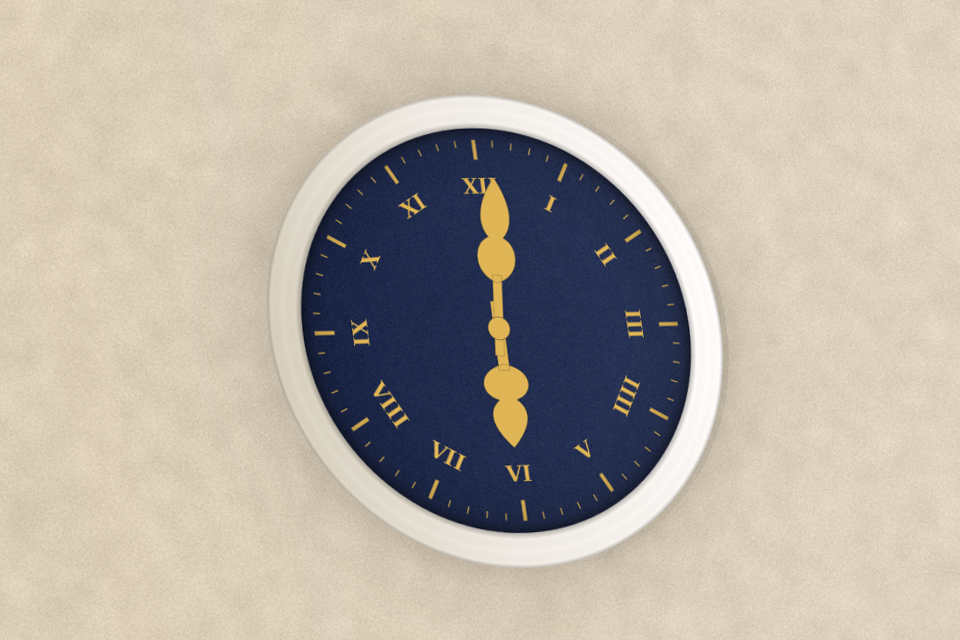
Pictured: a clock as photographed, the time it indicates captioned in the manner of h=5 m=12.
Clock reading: h=6 m=1
